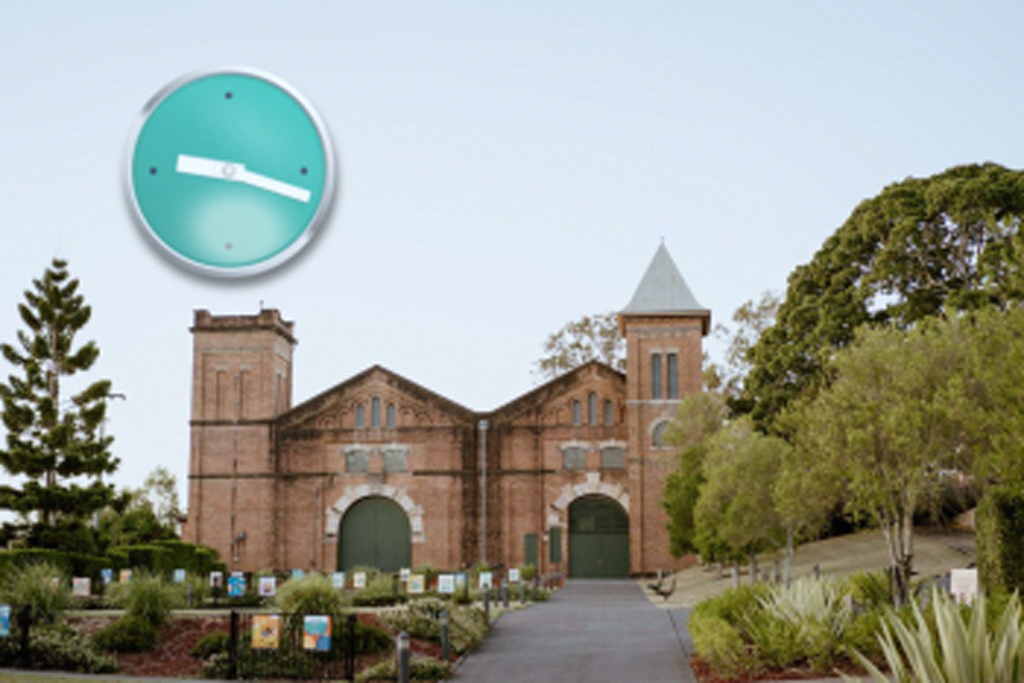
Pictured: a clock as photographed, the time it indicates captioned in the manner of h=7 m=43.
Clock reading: h=9 m=18
